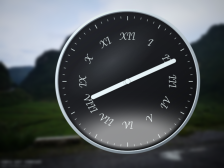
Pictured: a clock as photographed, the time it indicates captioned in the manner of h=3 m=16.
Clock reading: h=8 m=11
